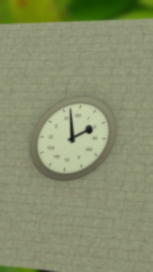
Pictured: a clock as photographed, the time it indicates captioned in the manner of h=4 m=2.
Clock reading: h=1 m=57
